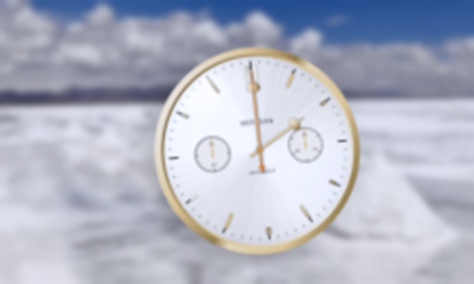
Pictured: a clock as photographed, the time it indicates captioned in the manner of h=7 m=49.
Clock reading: h=2 m=0
